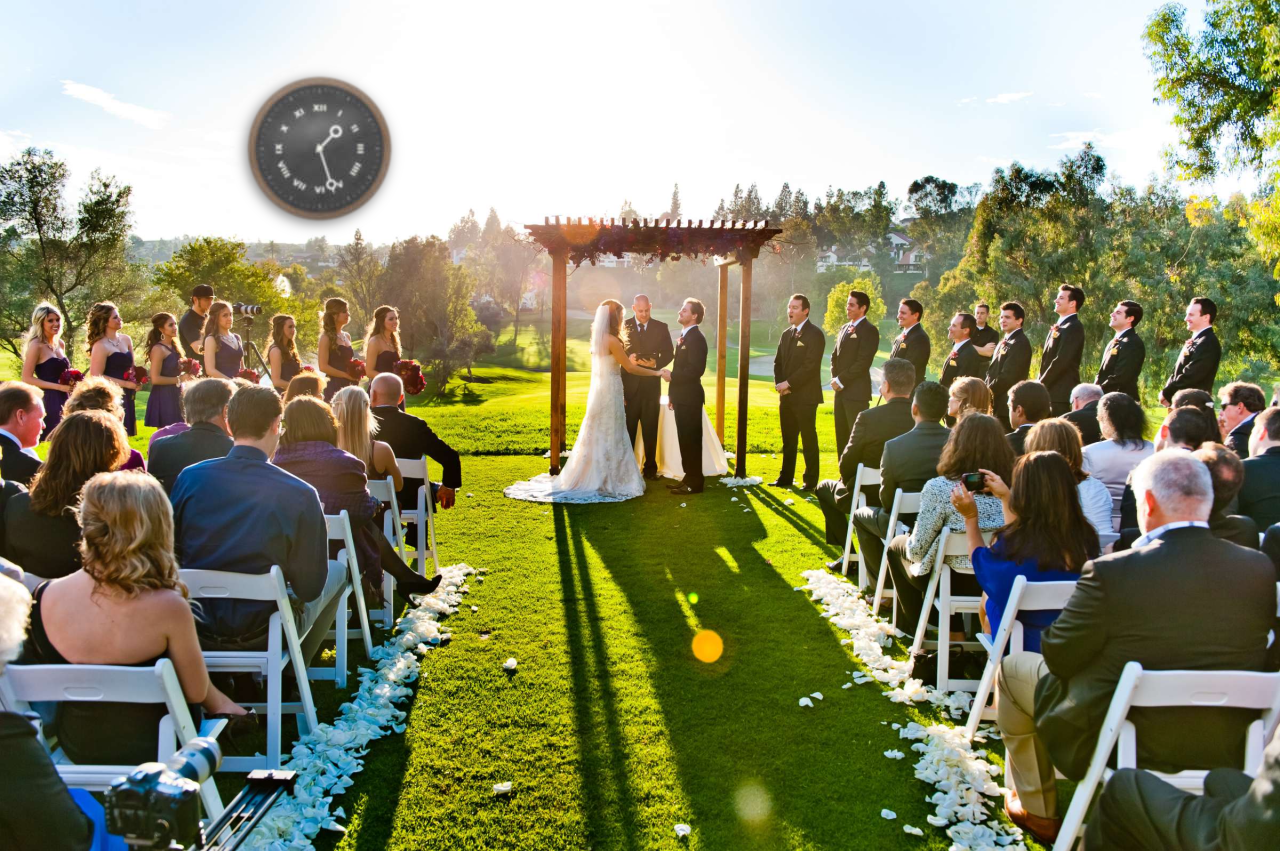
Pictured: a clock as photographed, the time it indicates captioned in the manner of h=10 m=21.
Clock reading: h=1 m=27
